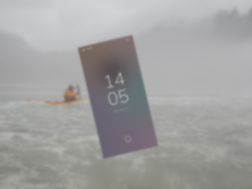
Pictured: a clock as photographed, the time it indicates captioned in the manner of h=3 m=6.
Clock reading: h=14 m=5
